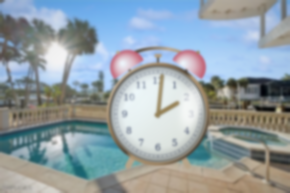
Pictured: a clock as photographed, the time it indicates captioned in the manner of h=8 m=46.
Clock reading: h=2 m=1
